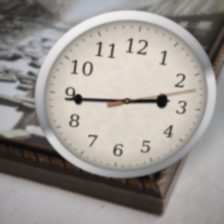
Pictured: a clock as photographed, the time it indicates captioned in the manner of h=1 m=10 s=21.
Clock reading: h=2 m=44 s=12
